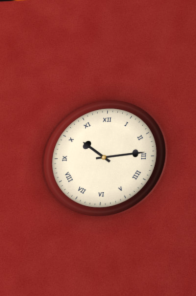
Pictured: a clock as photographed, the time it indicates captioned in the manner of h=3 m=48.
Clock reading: h=10 m=14
